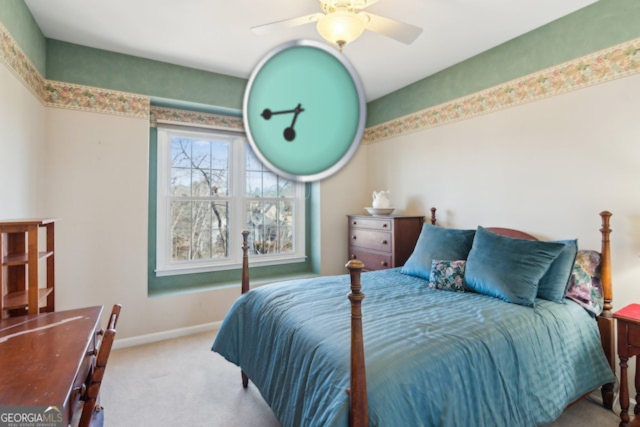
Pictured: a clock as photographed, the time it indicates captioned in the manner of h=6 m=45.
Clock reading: h=6 m=44
